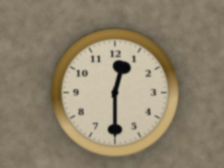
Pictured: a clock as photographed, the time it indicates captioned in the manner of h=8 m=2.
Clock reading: h=12 m=30
